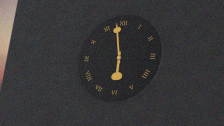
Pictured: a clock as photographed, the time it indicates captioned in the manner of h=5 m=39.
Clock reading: h=5 m=58
